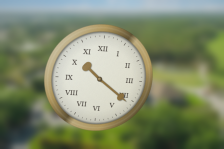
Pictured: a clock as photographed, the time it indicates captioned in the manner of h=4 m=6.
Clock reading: h=10 m=21
